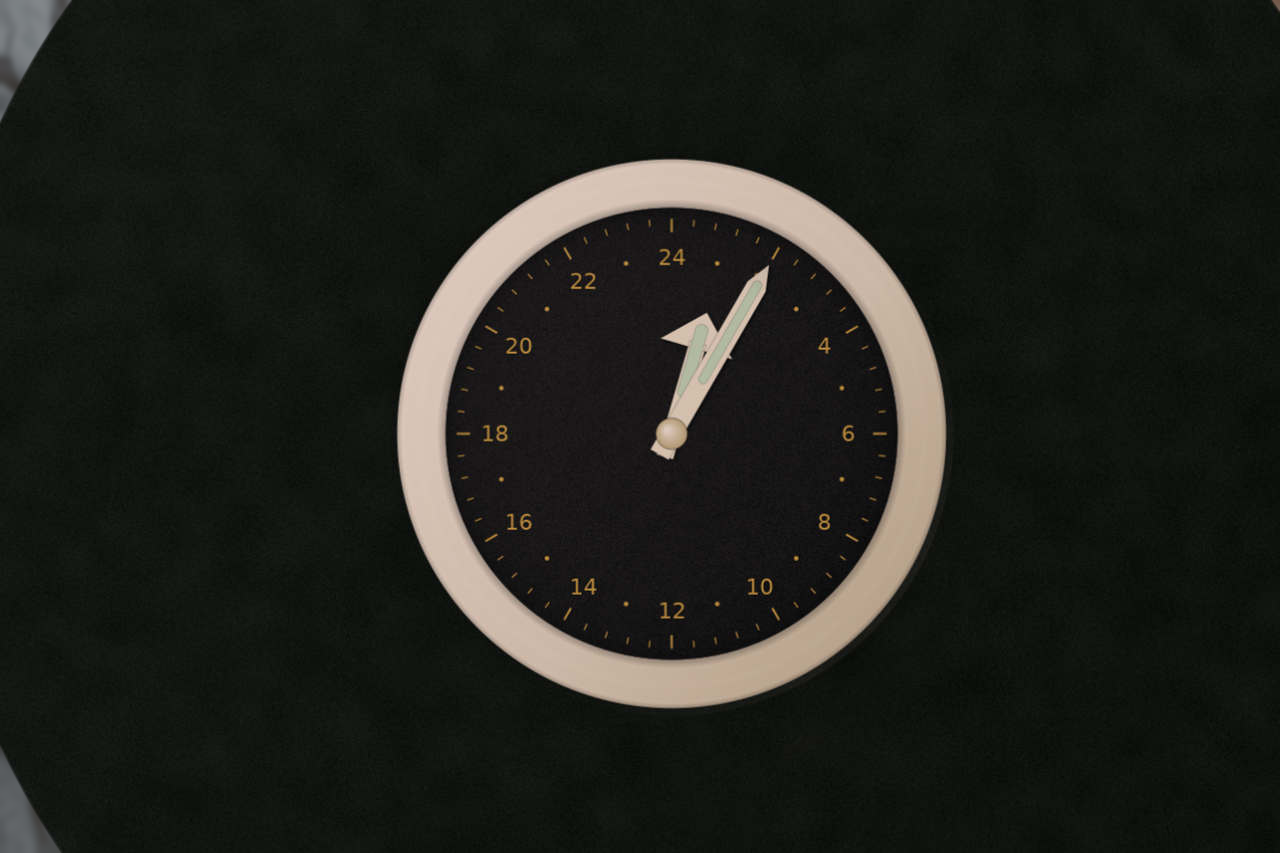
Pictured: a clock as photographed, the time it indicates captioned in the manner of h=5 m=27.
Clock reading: h=1 m=5
